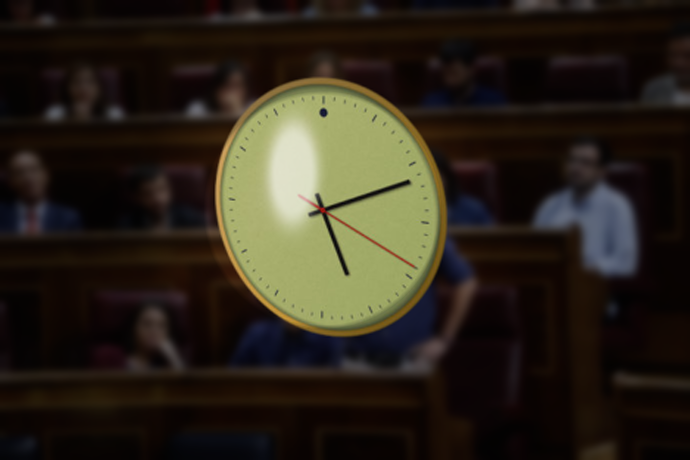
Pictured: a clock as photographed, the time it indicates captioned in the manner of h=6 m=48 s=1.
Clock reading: h=5 m=11 s=19
